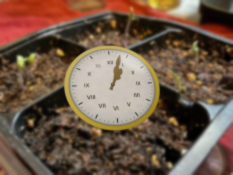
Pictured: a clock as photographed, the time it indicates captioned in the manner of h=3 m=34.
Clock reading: h=1 m=3
